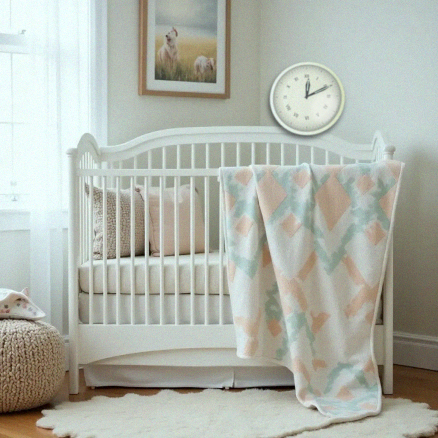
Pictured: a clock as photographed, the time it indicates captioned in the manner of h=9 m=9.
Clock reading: h=12 m=11
